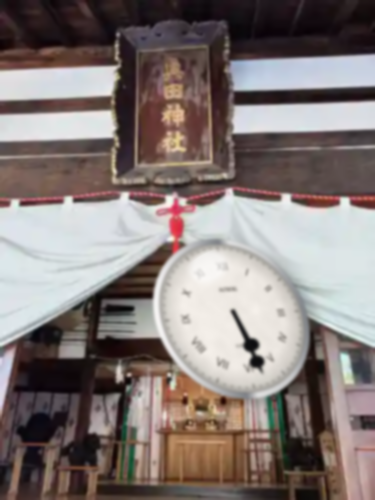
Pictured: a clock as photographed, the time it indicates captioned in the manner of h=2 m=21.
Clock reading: h=5 m=28
